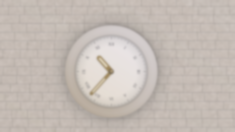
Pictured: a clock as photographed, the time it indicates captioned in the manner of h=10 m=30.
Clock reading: h=10 m=37
